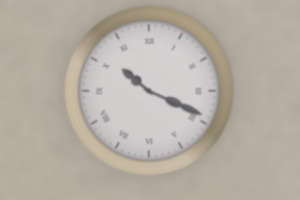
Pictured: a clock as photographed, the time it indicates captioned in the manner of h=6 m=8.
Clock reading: h=10 m=19
